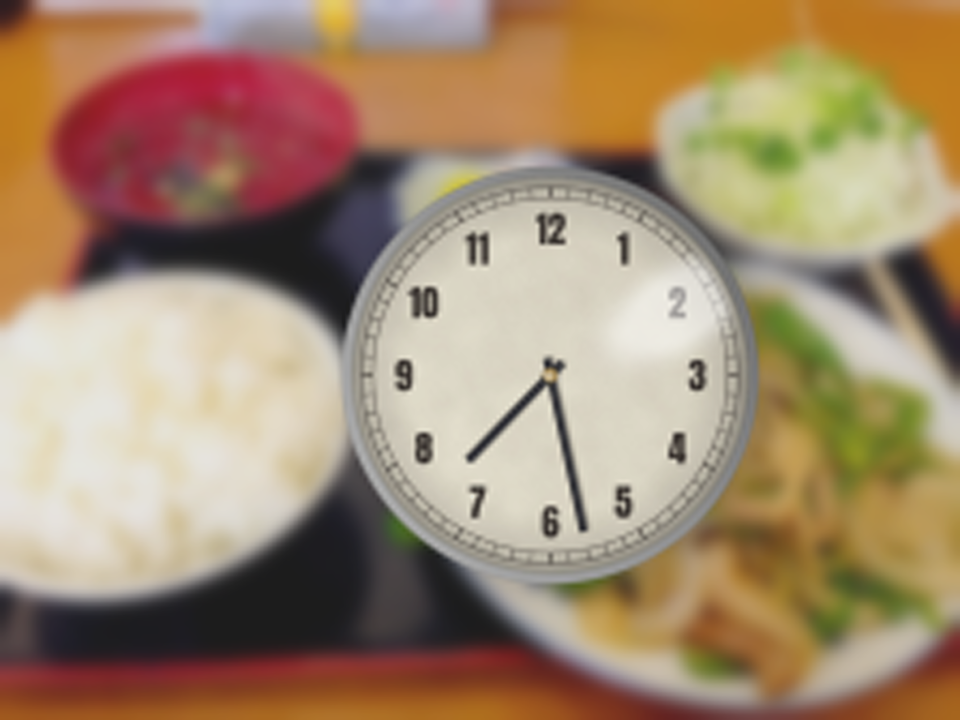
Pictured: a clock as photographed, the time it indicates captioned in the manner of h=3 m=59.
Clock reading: h=7 m=28
